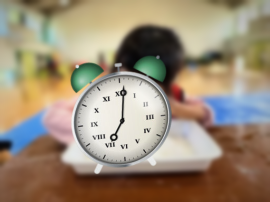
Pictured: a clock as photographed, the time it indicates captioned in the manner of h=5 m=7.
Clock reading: h=7 m=1
